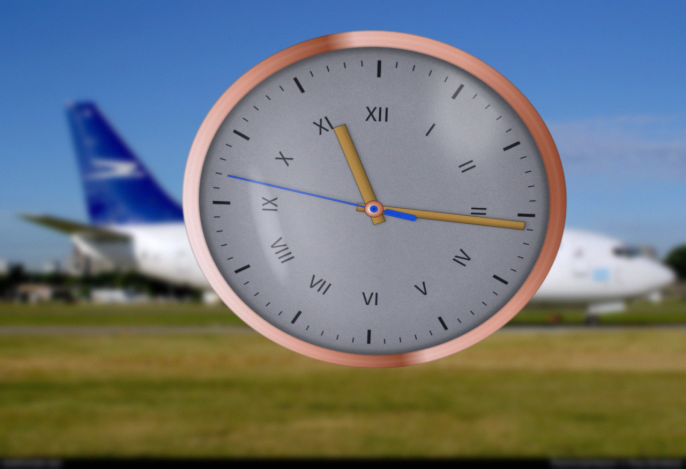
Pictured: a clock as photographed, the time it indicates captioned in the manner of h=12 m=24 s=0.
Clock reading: h=11 m=15 s=47
